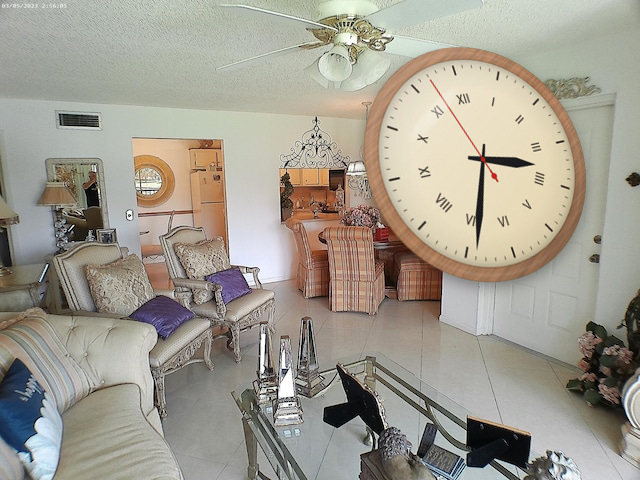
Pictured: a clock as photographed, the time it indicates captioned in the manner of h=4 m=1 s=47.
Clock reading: h=3 m=33 s=57
